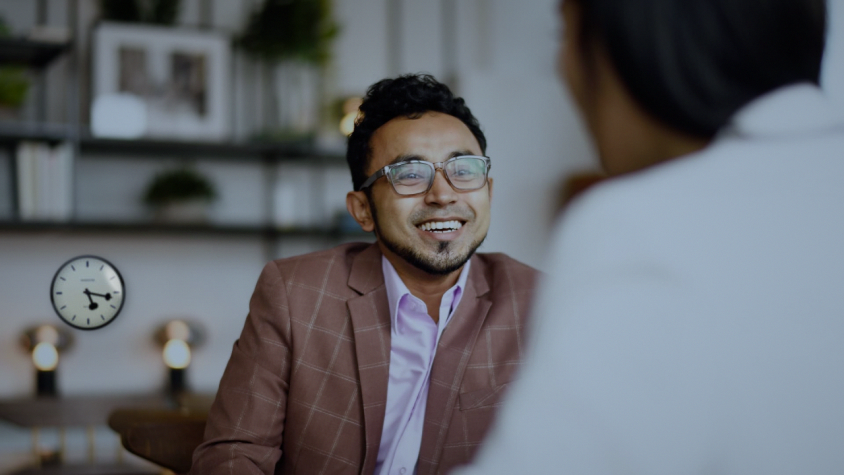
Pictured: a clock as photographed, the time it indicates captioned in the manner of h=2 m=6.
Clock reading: h=5 m=17
